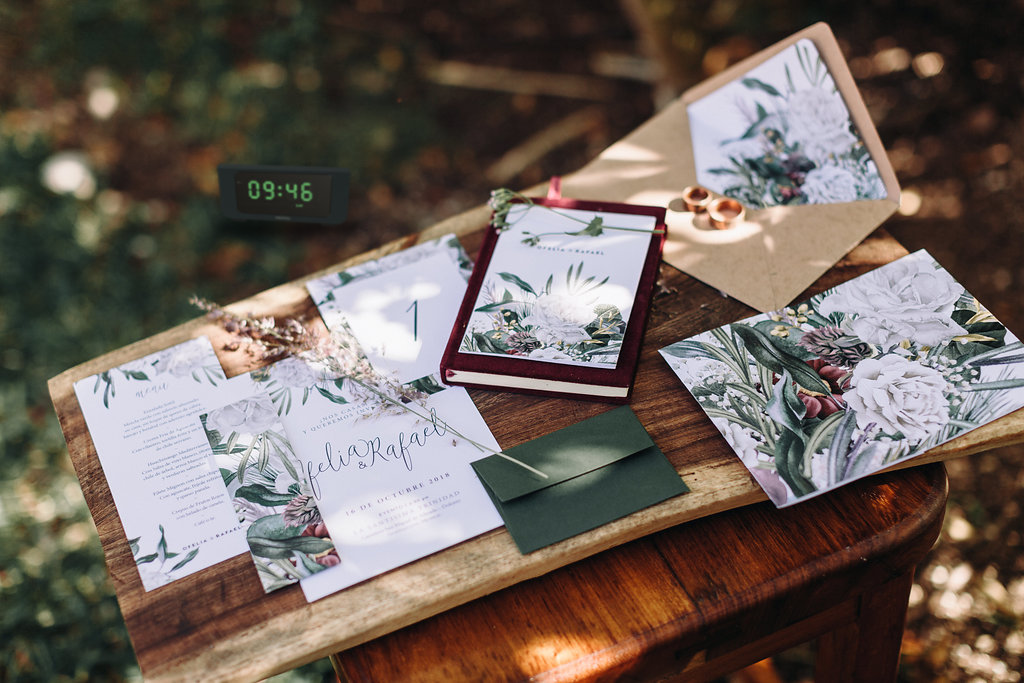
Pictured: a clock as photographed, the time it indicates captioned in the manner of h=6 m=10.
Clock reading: h=9 m=46
